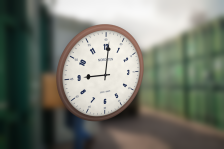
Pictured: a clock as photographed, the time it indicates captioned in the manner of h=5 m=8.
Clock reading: h=9 m=1
